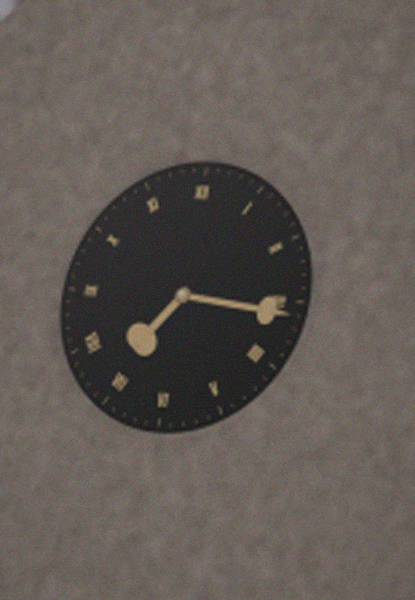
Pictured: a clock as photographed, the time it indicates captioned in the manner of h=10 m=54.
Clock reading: h=7 m=16
